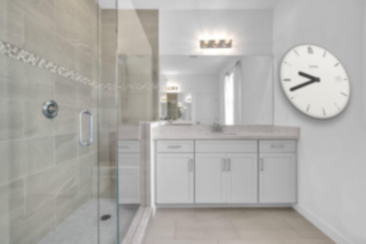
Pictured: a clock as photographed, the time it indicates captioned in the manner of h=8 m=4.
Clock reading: h=9 m=42
